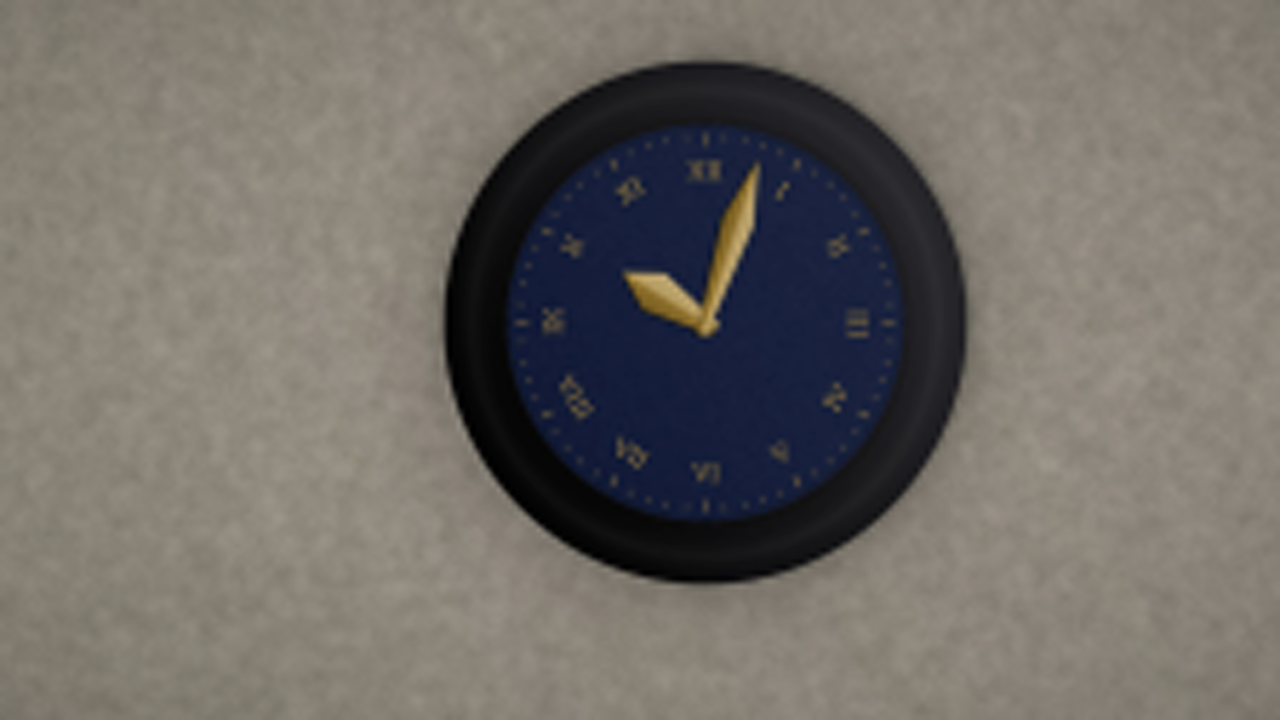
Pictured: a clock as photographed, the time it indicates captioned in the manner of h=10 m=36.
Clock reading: h=10 m=3
